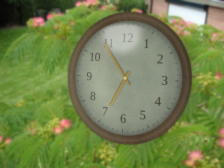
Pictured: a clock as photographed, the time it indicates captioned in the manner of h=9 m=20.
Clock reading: h=6 m=54
